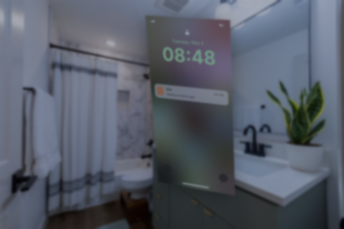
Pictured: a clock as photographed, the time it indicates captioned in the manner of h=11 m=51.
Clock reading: h=8 m=48
